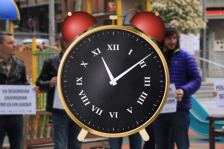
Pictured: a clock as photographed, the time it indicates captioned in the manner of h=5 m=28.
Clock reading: h=11 m=9
